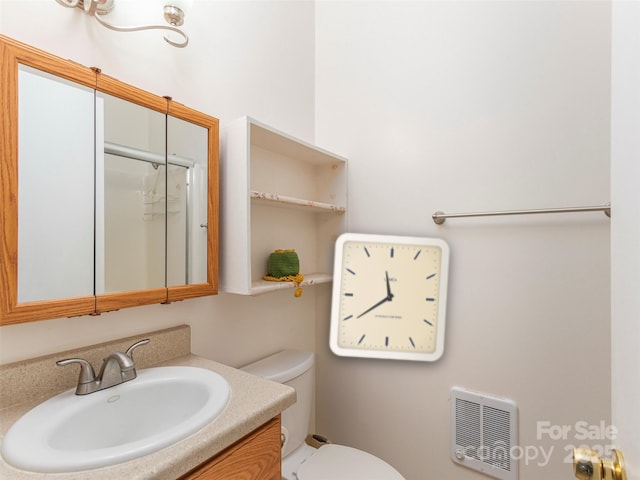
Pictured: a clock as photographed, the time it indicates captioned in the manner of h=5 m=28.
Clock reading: h=11 m=39
